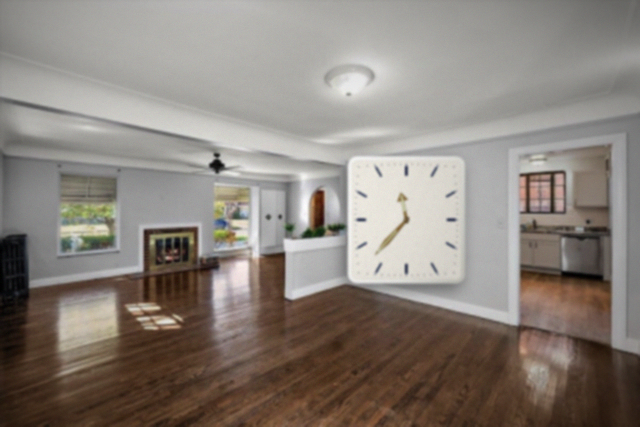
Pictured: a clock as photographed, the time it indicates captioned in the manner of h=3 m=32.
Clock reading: h=11 m=37
